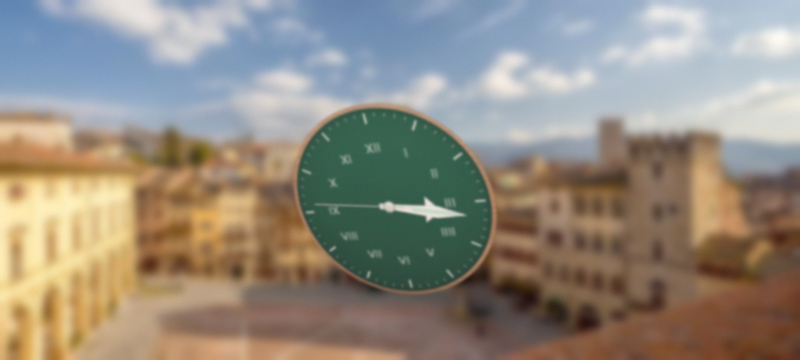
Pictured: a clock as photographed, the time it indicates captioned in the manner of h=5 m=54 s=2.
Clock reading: h=3 m=16 s=46
